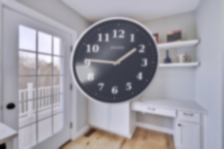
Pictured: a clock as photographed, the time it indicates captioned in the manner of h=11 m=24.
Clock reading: h=1 m=46
